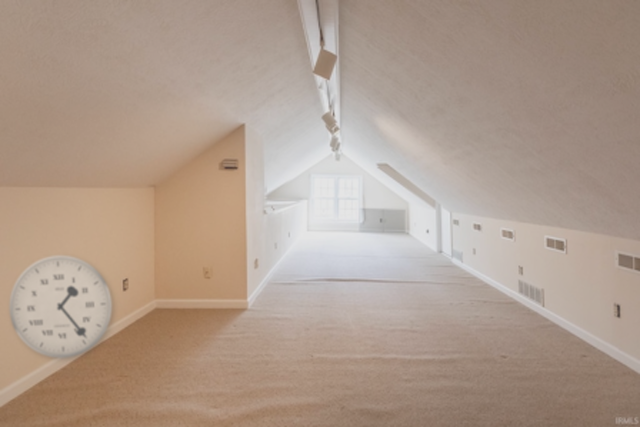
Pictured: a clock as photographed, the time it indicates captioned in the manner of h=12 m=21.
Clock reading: h=1 m=24
